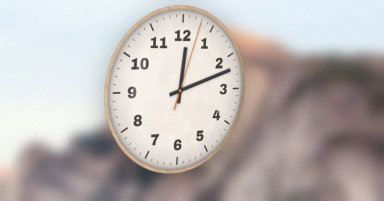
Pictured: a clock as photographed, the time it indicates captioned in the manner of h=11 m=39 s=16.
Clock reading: h=12 m=12 s=3
